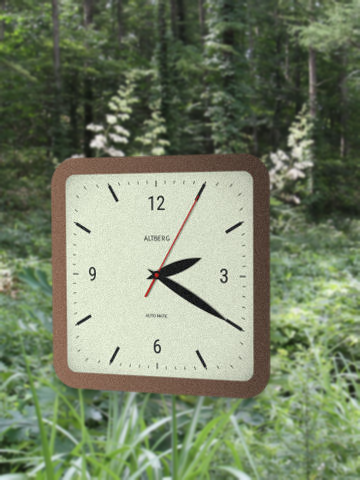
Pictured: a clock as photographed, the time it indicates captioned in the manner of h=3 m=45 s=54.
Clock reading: h=2 m=20 s=5
